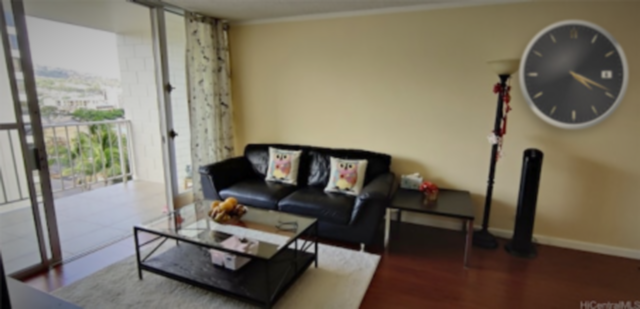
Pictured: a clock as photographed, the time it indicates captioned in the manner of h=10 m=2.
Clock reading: h=4 m=19
